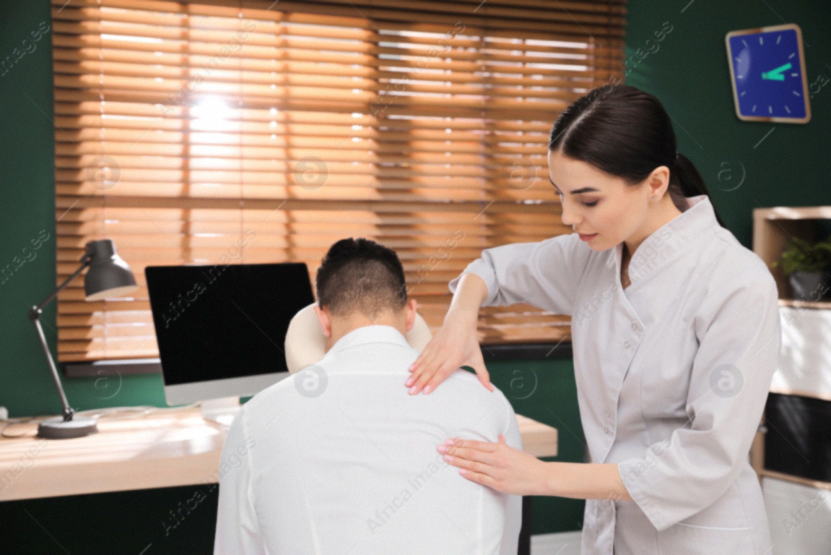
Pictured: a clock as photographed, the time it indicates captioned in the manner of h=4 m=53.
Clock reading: h=3 m=12
